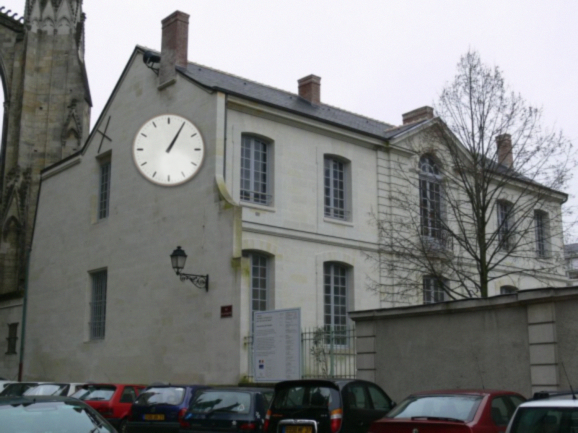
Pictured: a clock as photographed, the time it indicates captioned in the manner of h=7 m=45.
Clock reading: h=1 m=5
